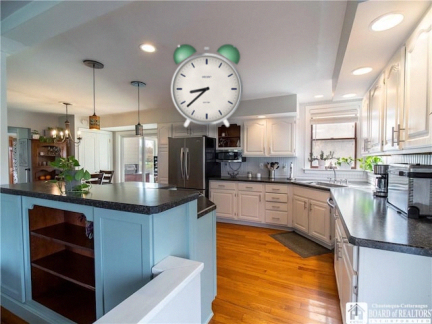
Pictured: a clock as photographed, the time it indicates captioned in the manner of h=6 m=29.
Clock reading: h=8 m=38
